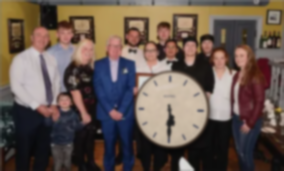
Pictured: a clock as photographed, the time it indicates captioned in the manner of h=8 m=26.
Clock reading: h=5 m=30
